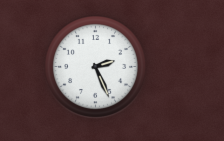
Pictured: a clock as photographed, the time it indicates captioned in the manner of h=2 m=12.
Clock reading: h=2 m=26
